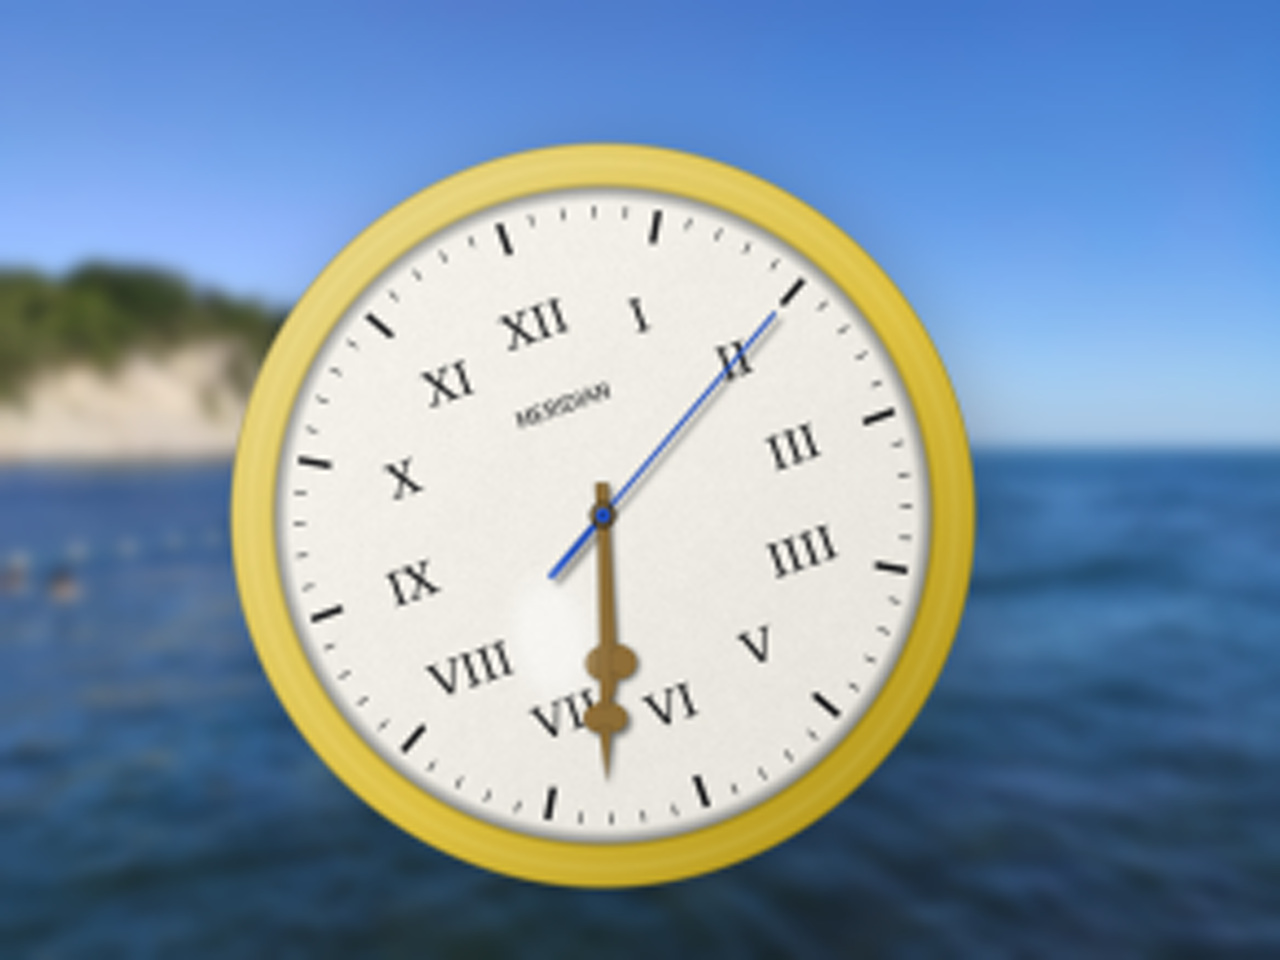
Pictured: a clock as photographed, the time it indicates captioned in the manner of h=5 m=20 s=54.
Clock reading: h=6 m=33 s=10
